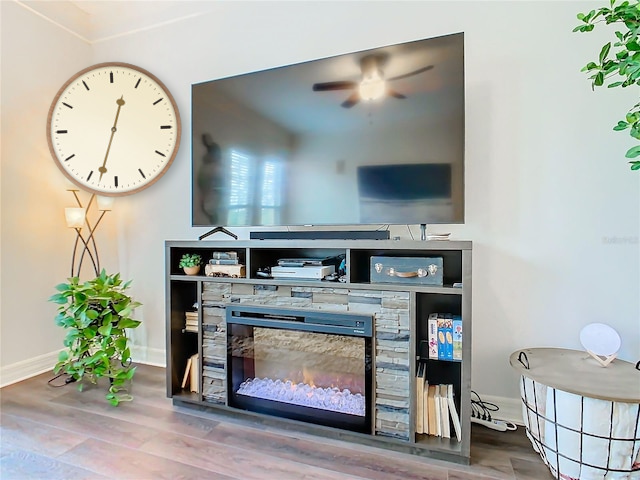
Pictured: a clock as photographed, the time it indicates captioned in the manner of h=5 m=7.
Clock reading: h=12 m=33
